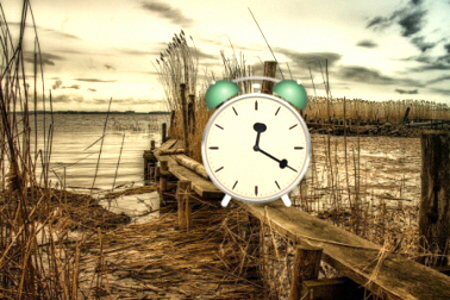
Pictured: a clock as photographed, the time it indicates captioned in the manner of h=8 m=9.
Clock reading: h=12 m=20
